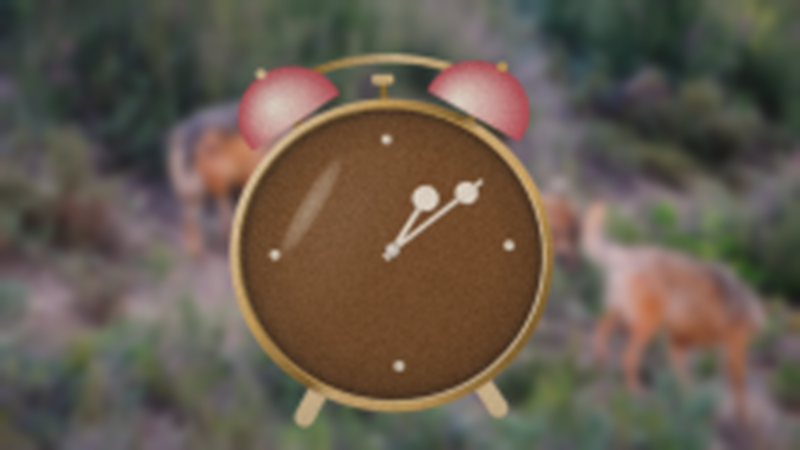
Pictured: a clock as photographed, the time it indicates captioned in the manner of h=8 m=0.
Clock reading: h=1 m=9
